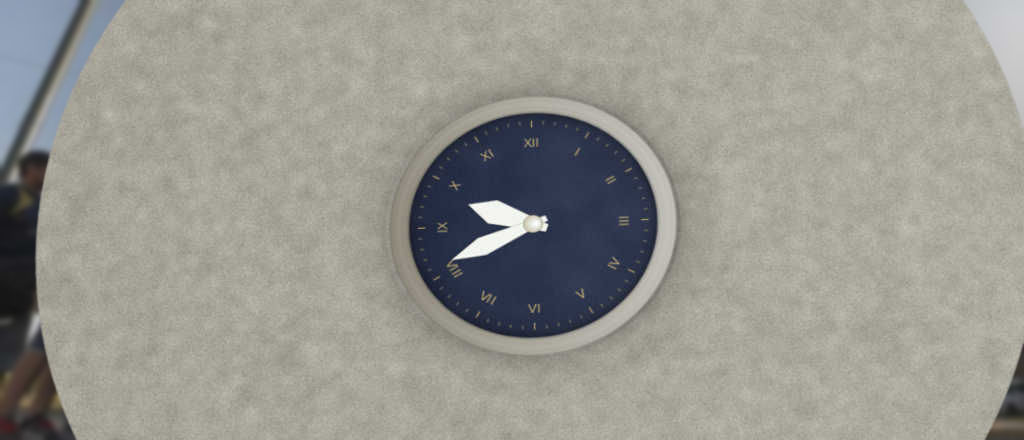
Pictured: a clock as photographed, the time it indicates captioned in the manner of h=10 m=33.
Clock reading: h=9 m=41
